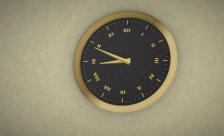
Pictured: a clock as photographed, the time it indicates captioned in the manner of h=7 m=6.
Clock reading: h=8 m=49
